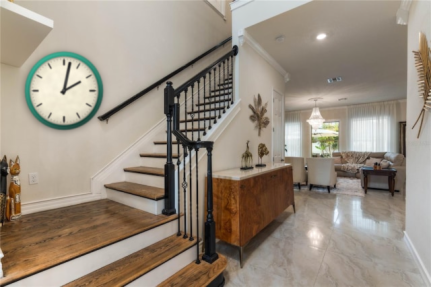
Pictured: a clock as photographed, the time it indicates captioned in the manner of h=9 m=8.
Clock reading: h=2 m=2
